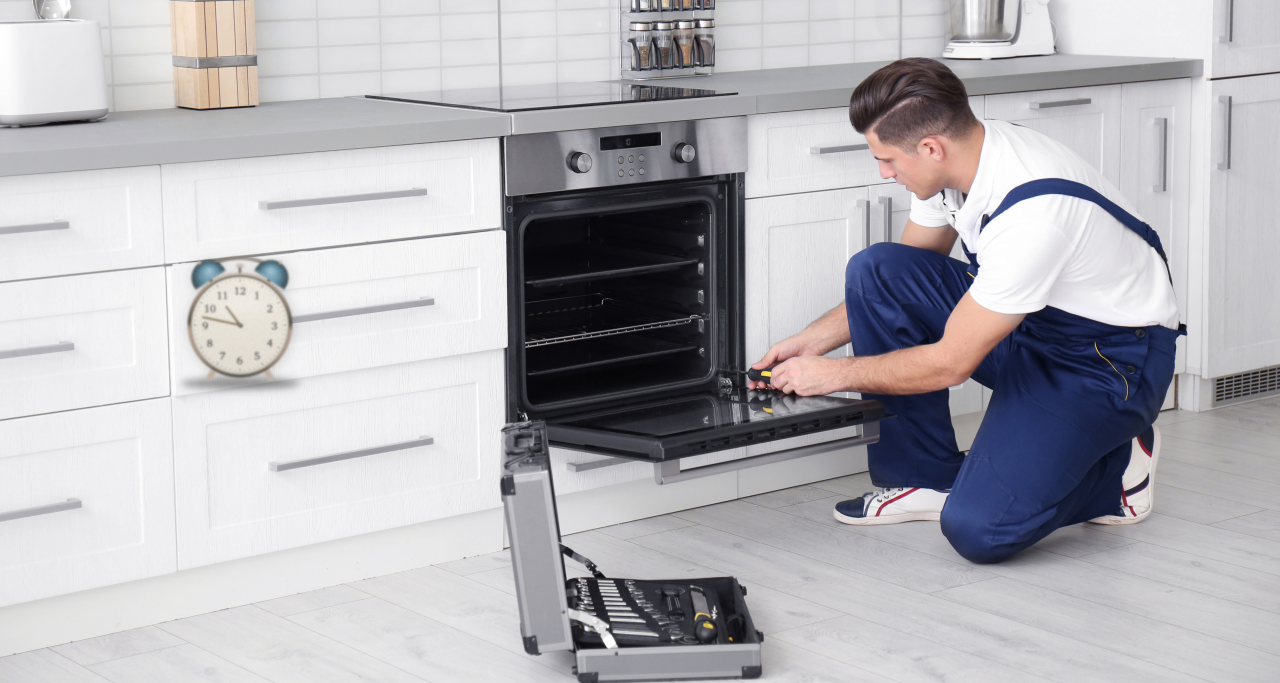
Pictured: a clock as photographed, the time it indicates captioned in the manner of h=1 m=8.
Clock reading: h=10 m=47
